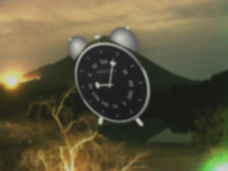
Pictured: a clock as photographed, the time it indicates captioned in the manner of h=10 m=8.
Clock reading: h=9 m=4
